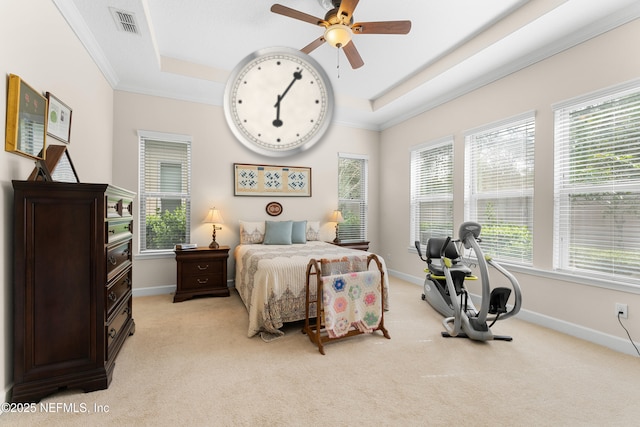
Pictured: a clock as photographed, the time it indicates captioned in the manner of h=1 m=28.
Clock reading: h=6 m=6
